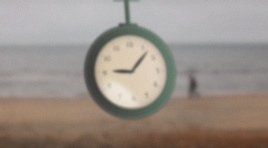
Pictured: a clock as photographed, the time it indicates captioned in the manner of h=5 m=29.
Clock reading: h=9 m=7
